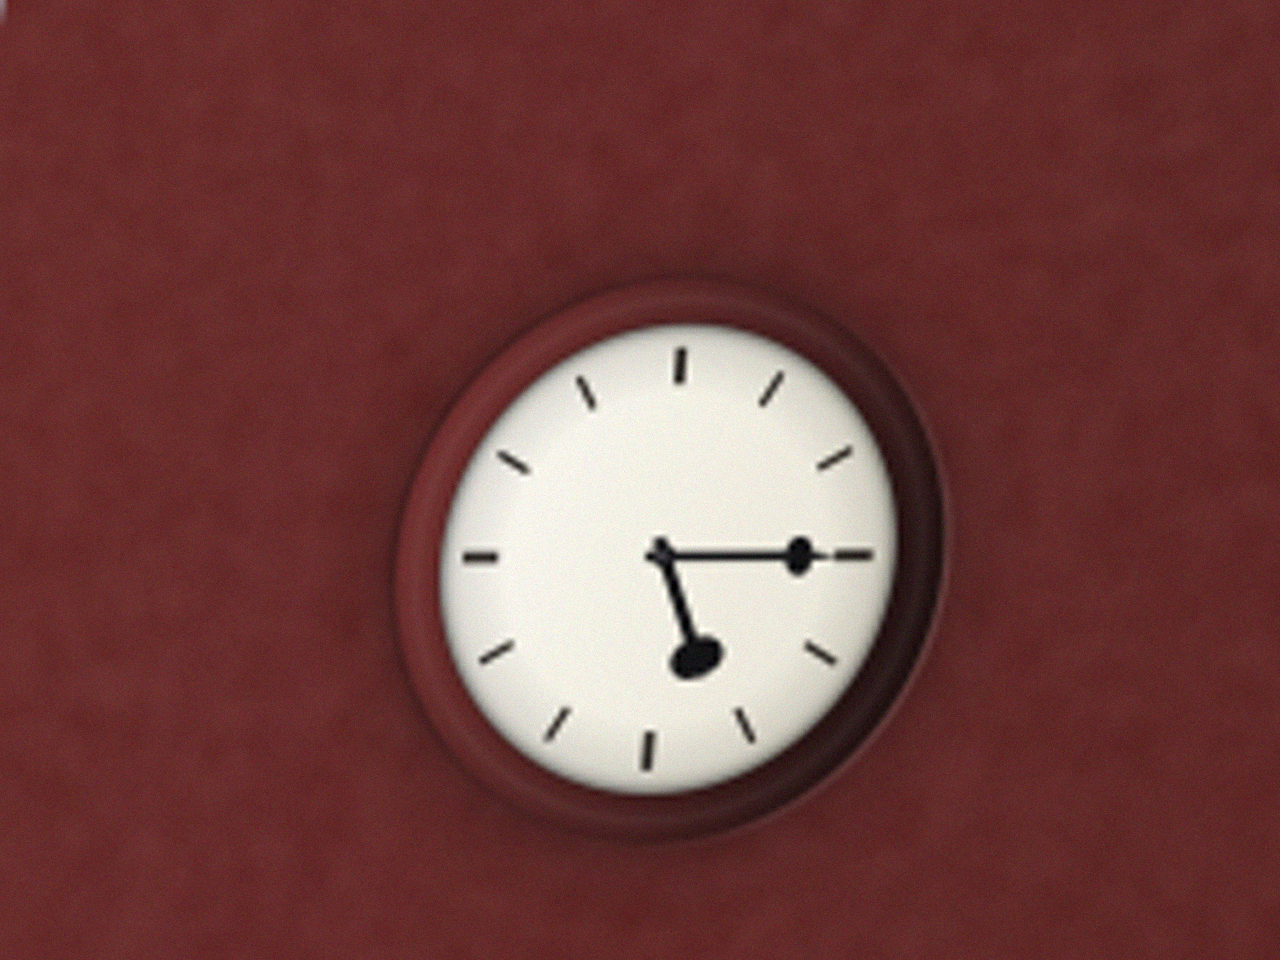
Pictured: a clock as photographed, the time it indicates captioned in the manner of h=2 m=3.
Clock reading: h=5 m=15
